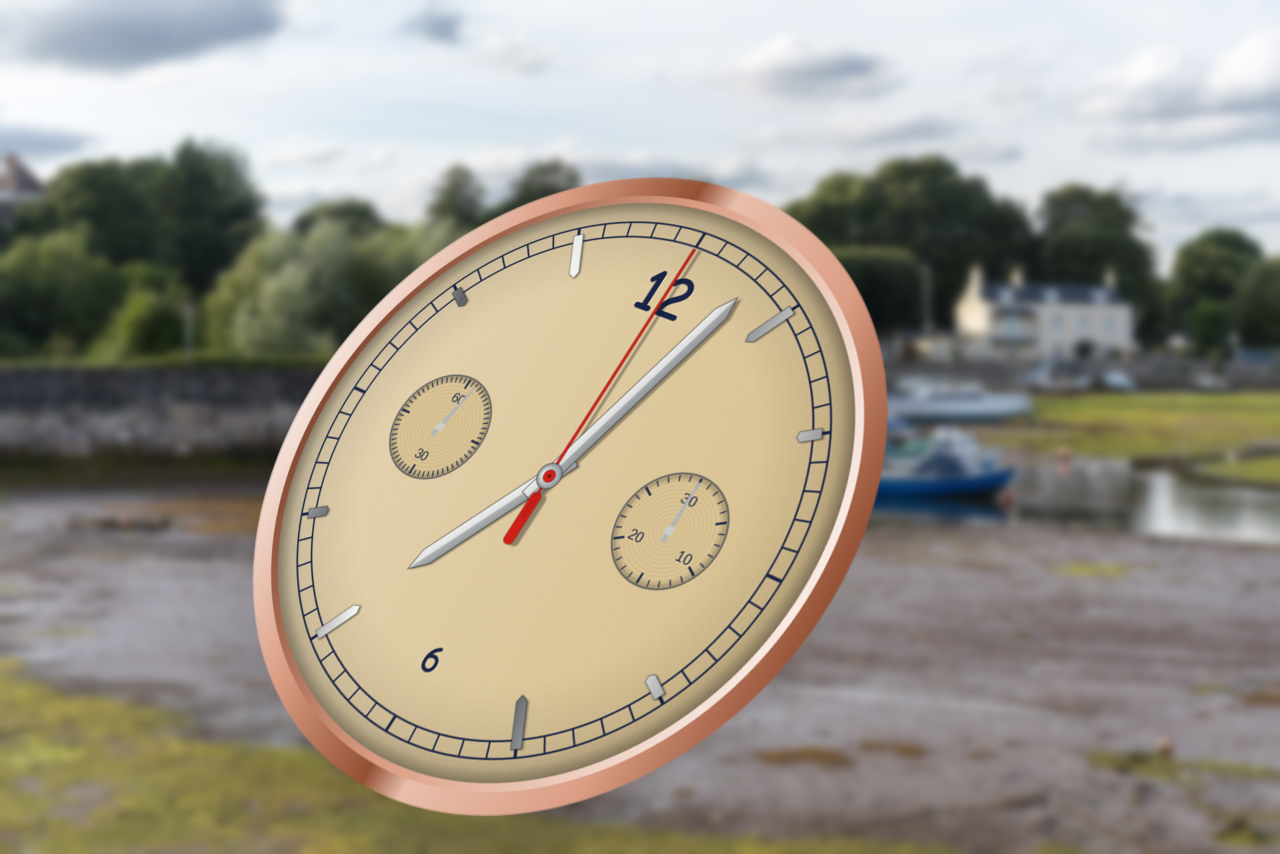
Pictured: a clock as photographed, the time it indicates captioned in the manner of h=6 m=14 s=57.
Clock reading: h=7 m=3 s=2
